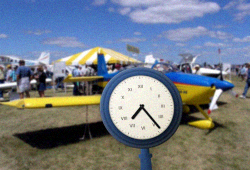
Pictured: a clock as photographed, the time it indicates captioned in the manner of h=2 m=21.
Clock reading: h=7 m=24
